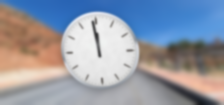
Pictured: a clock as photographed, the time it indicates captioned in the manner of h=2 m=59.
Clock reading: h=11 m=59
